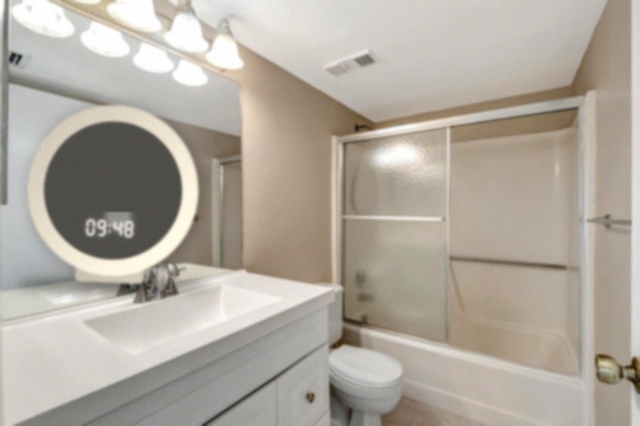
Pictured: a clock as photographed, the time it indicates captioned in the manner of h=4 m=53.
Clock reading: h=9 m=48
